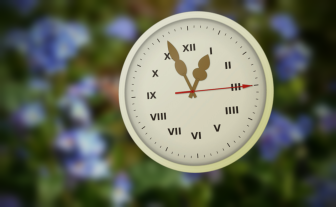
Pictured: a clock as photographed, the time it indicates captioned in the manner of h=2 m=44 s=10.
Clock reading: h=12 m=56 s=15
